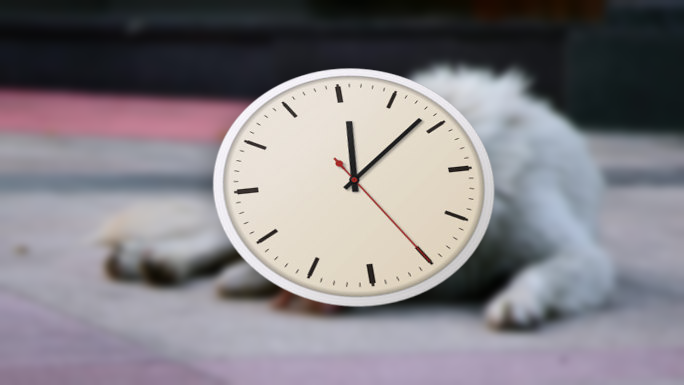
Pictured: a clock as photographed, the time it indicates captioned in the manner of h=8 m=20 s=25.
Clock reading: h=12 m=8 s=25
